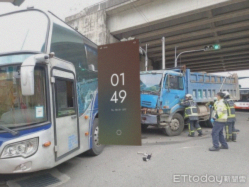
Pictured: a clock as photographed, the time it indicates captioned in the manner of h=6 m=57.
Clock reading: h=1 m=49
